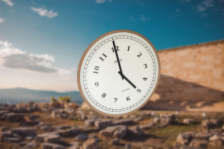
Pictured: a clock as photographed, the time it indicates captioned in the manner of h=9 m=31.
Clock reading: h=5 m=0
